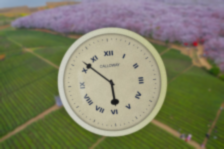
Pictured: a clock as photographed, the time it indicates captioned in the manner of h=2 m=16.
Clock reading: h=5 m=52
